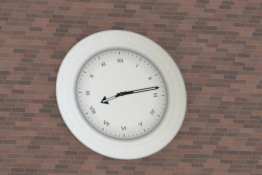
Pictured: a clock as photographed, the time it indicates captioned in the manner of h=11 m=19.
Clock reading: h=8 m=13
